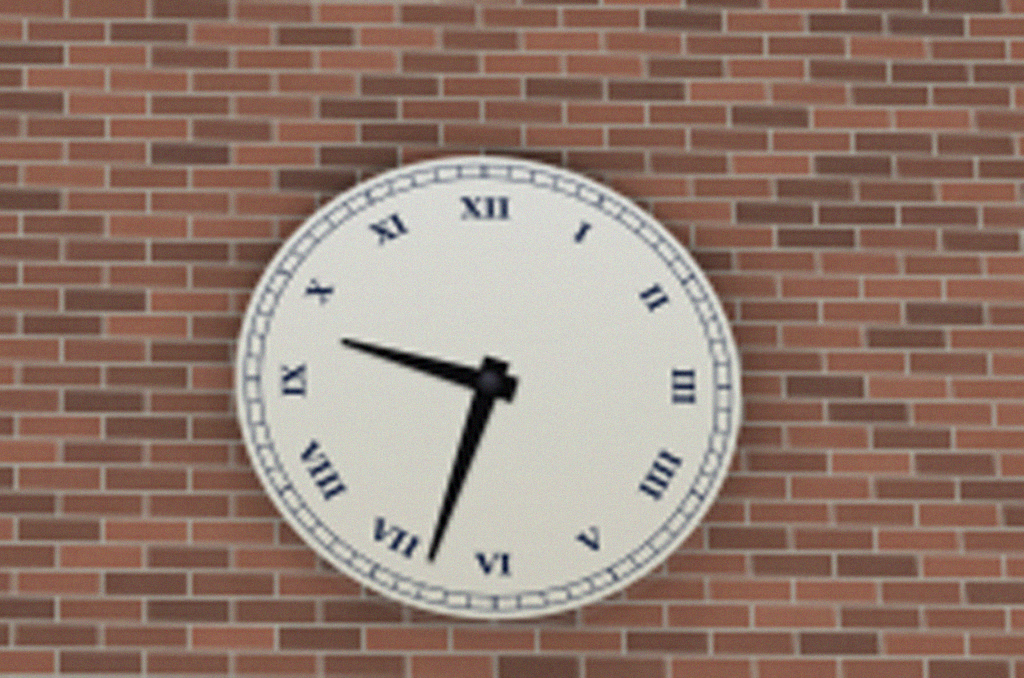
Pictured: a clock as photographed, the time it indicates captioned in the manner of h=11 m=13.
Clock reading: h=9 m=33
